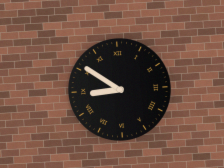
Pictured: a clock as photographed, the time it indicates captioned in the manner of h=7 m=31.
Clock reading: h=8 m=51
